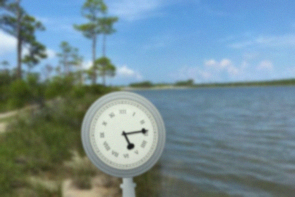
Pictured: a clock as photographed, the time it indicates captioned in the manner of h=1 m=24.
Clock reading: h=5 m=14
